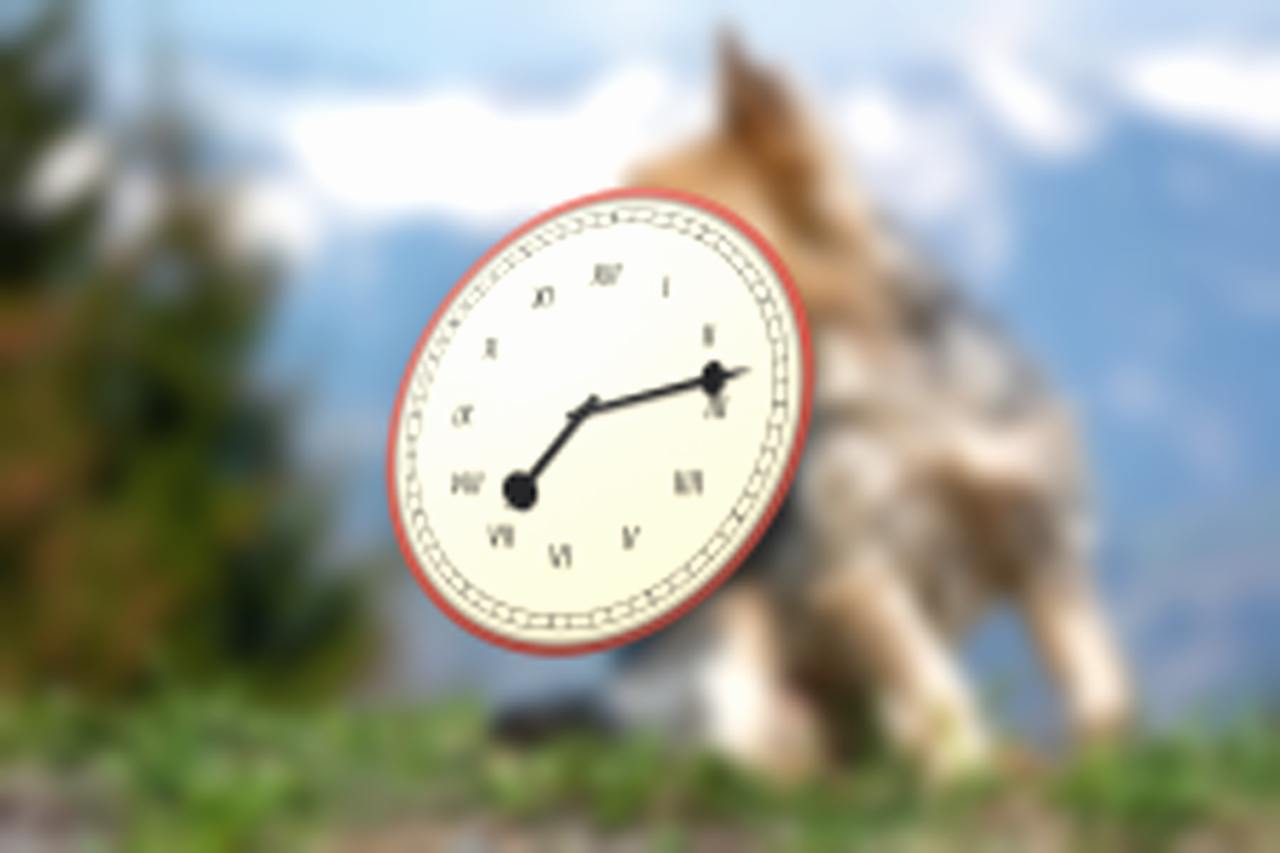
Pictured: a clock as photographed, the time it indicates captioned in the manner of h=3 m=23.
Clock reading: h=7 m=13
